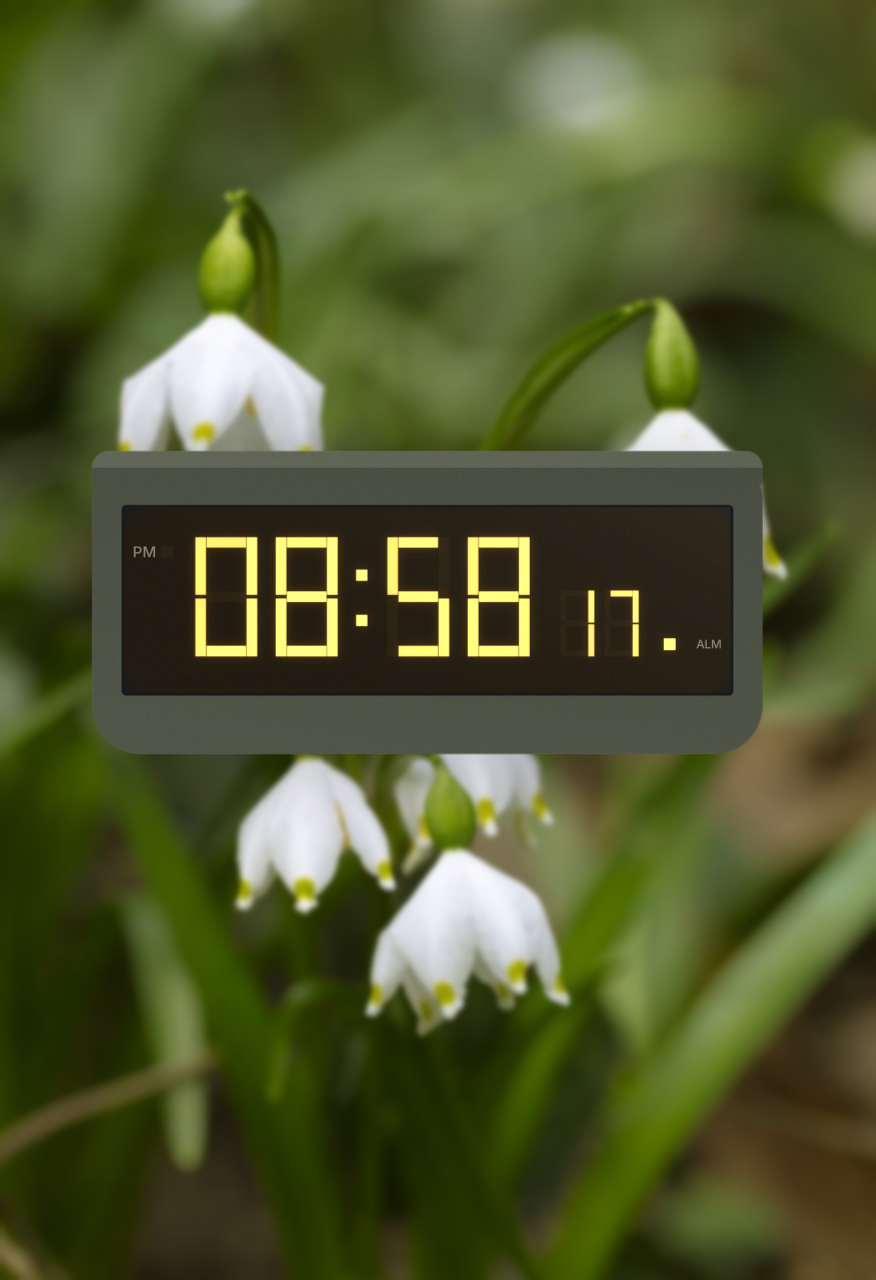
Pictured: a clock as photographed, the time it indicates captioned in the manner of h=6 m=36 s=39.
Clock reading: h=8 m=58 s=17
